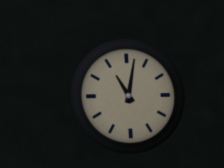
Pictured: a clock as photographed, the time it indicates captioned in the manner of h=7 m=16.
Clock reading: h=11 m=2
